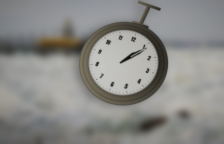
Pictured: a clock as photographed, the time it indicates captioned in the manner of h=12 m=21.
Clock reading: h=1 m=6
